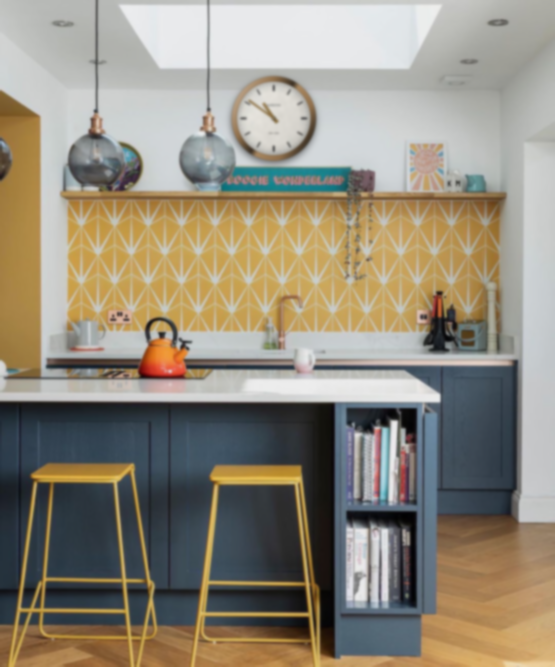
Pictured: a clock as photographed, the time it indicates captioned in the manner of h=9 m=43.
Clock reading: h=10 m=51
